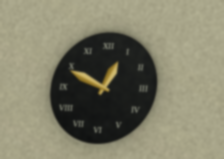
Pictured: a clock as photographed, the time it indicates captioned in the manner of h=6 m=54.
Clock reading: h=12 m=49
